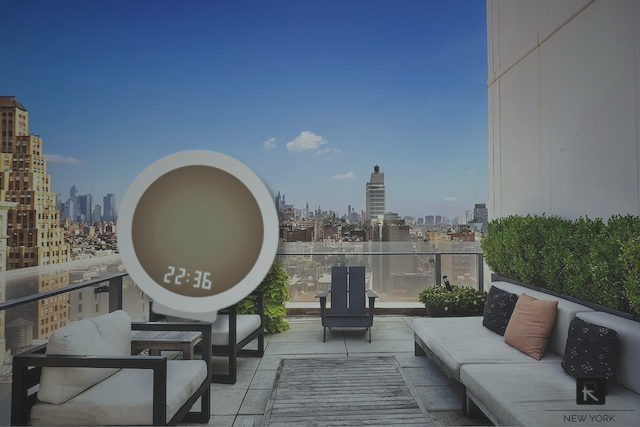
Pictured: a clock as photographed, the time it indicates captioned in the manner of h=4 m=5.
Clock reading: h=22 m=36
